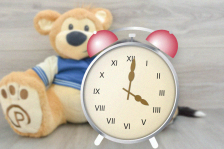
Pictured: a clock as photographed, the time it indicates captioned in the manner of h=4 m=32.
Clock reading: h=4 m=1
